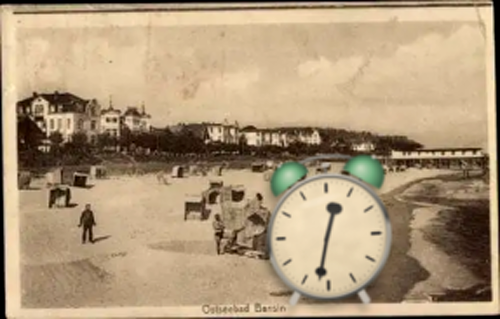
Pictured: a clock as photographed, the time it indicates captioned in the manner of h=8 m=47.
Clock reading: h=12 m=32
